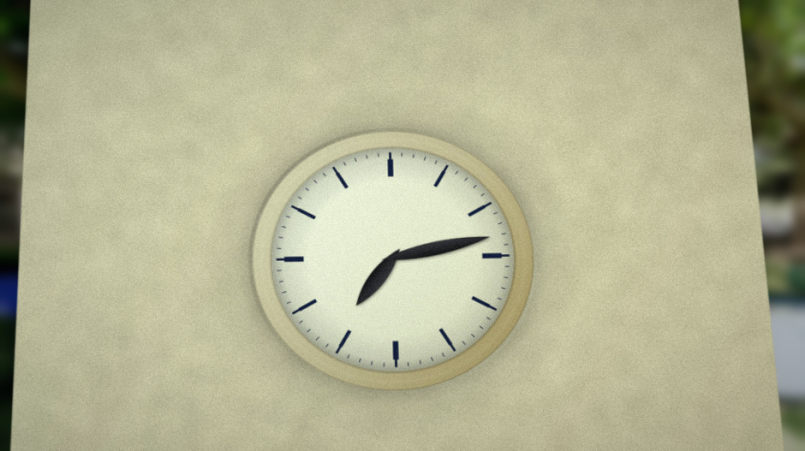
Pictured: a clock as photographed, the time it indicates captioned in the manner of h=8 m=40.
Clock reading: h=7 m=13
